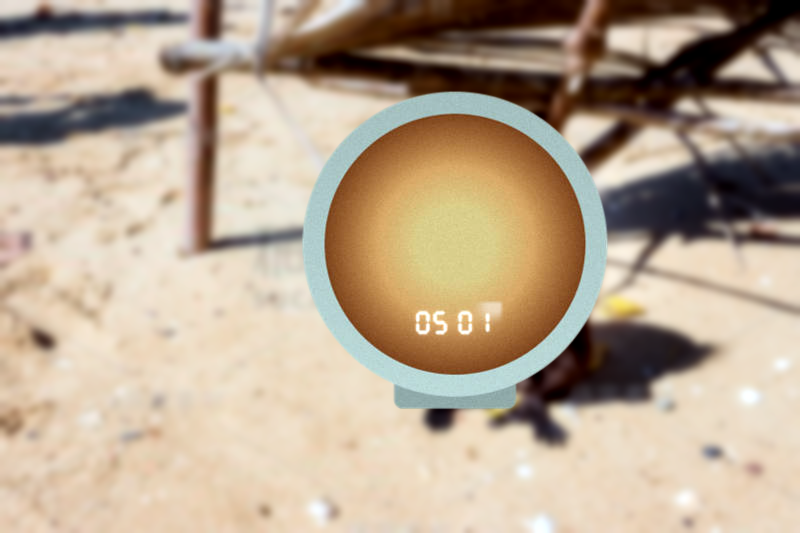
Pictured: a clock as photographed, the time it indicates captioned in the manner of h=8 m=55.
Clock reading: h=5 m=1
